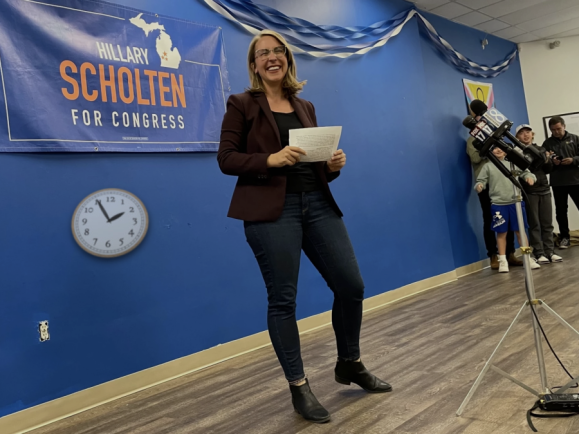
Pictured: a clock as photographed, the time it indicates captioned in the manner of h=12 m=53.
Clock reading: h=1 m=55
